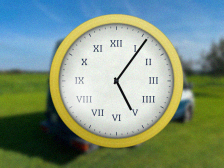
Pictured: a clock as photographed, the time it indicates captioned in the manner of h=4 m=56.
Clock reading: h=5 m=6
